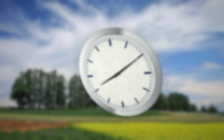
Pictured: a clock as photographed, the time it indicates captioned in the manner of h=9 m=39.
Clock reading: h=8 m=10
